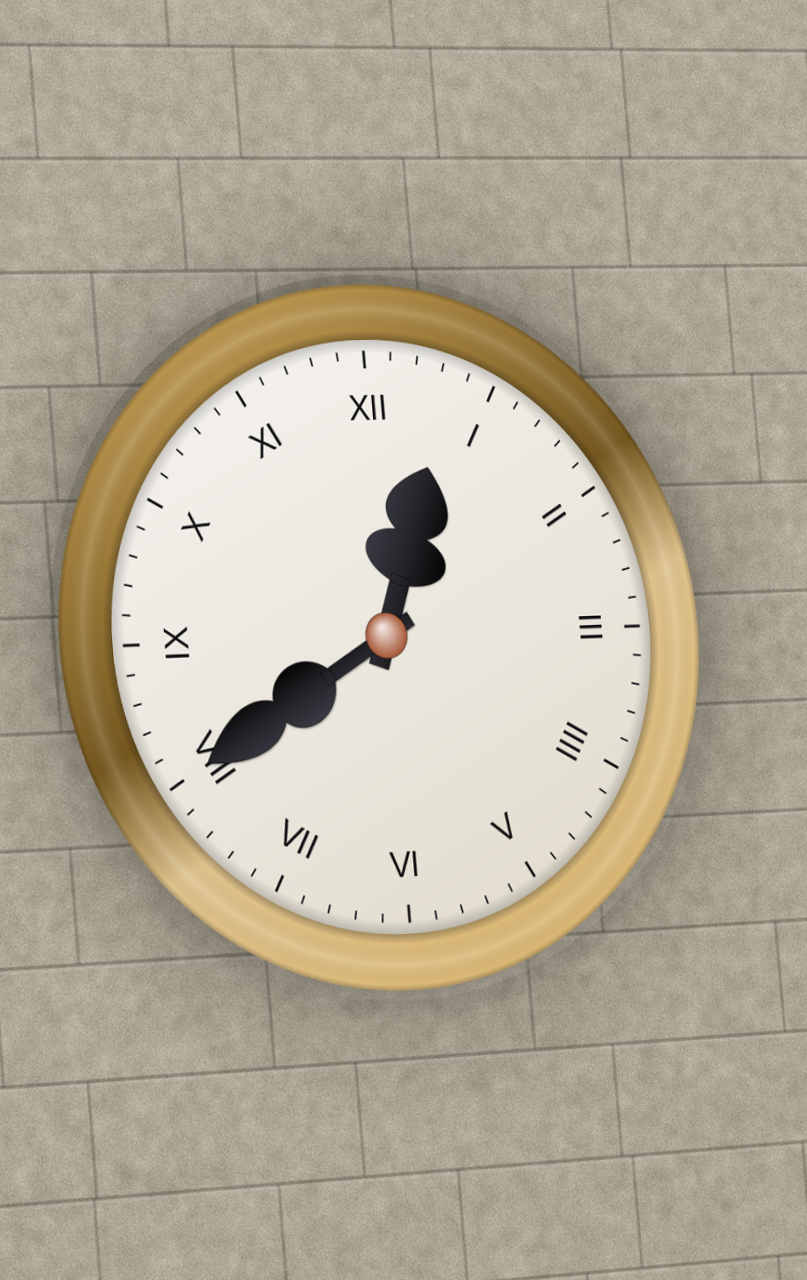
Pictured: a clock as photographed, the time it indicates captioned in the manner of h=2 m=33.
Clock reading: h=12 m=40
